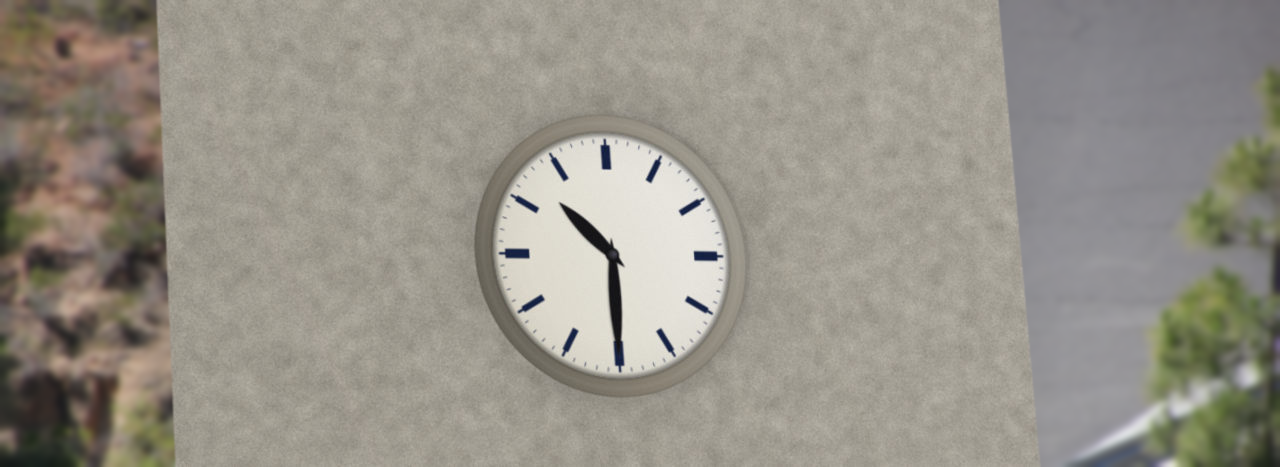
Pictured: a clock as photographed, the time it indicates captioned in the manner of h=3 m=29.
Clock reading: h=10 m=30
